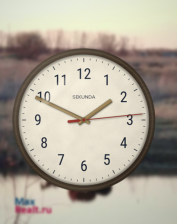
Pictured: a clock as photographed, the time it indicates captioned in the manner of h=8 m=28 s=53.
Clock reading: h=1 m=49 s=14
